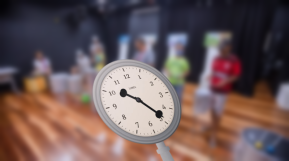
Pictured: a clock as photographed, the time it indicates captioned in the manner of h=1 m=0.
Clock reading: h=10 m=24
